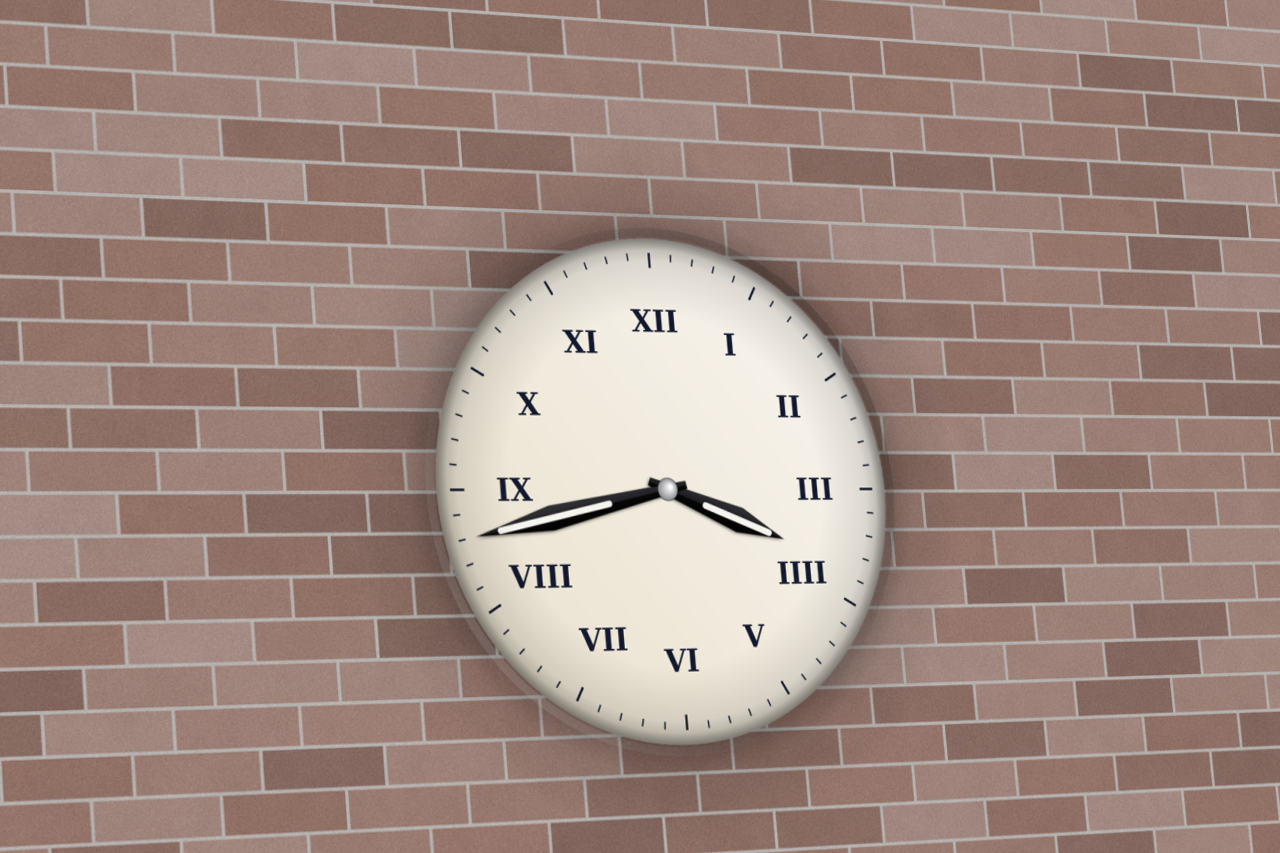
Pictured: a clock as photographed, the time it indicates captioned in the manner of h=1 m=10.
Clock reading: h=3 m=43
